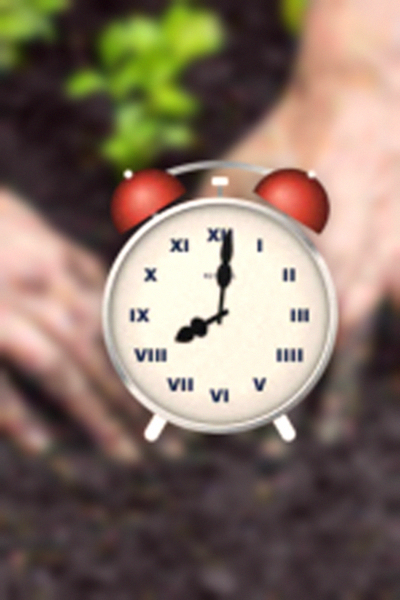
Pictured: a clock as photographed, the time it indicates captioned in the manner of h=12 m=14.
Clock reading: h=8 m=1
